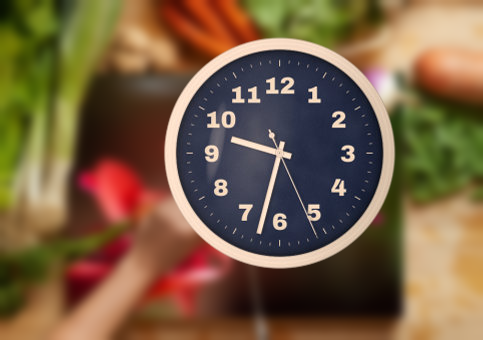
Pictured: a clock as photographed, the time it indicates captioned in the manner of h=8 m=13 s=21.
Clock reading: h=9 m=32 s=26
